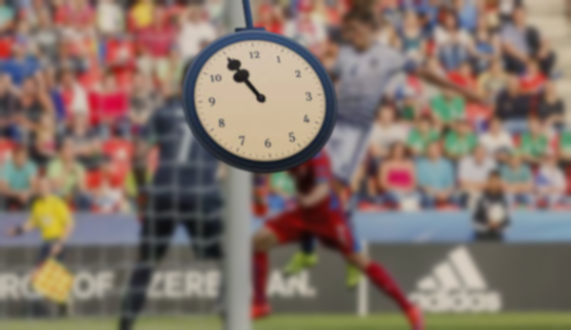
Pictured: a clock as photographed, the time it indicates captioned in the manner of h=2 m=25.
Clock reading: h=10 m=55
